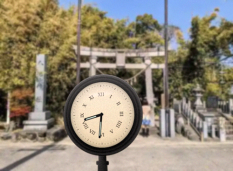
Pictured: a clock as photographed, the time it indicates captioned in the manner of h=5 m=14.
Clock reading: h=8 m=31
